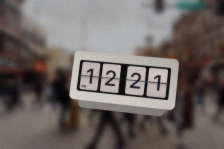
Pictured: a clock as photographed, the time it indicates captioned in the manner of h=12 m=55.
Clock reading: h=12 m=21
